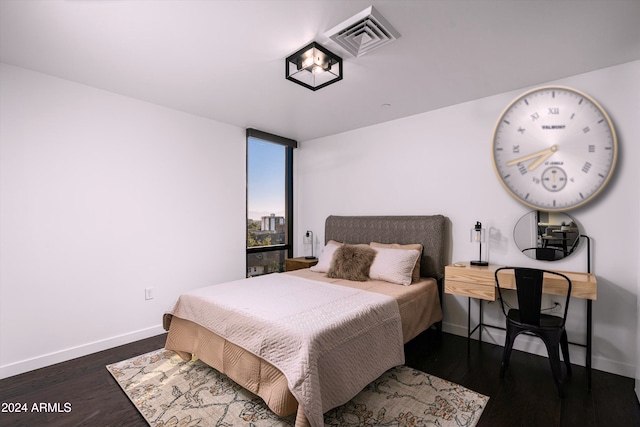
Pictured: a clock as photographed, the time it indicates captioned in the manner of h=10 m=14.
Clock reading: h=7 m=42
